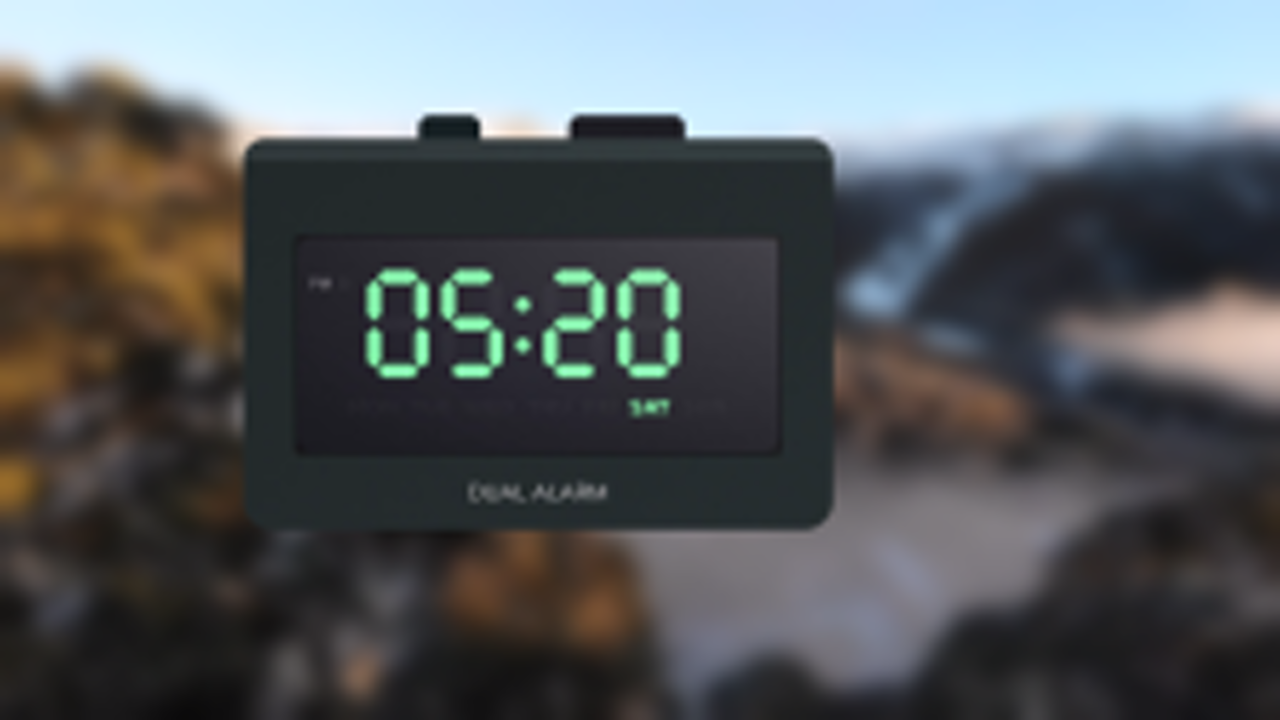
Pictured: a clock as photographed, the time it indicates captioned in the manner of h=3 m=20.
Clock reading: h=5 m=20
